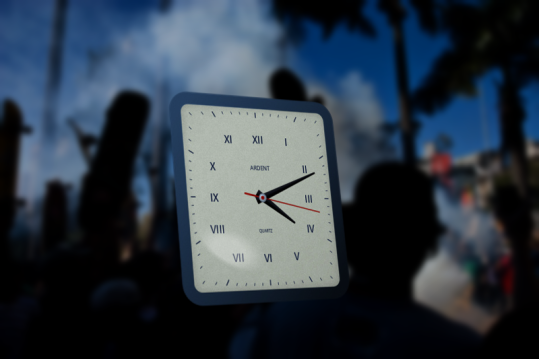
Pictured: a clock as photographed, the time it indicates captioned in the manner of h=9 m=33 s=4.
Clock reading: h=4 m=11 s=17
